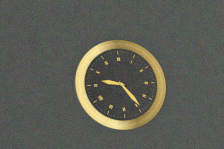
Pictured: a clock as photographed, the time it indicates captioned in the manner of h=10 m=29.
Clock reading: h=9 m=24
